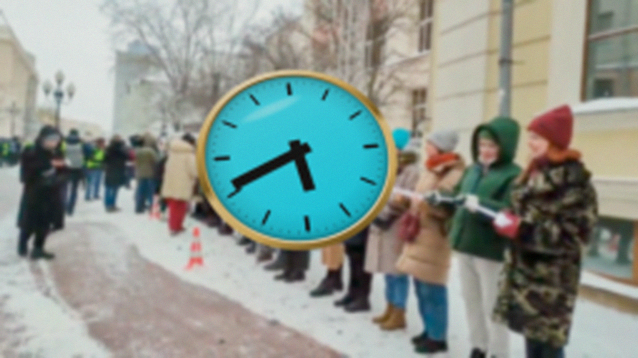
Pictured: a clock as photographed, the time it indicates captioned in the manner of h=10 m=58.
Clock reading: h=5 m=41
